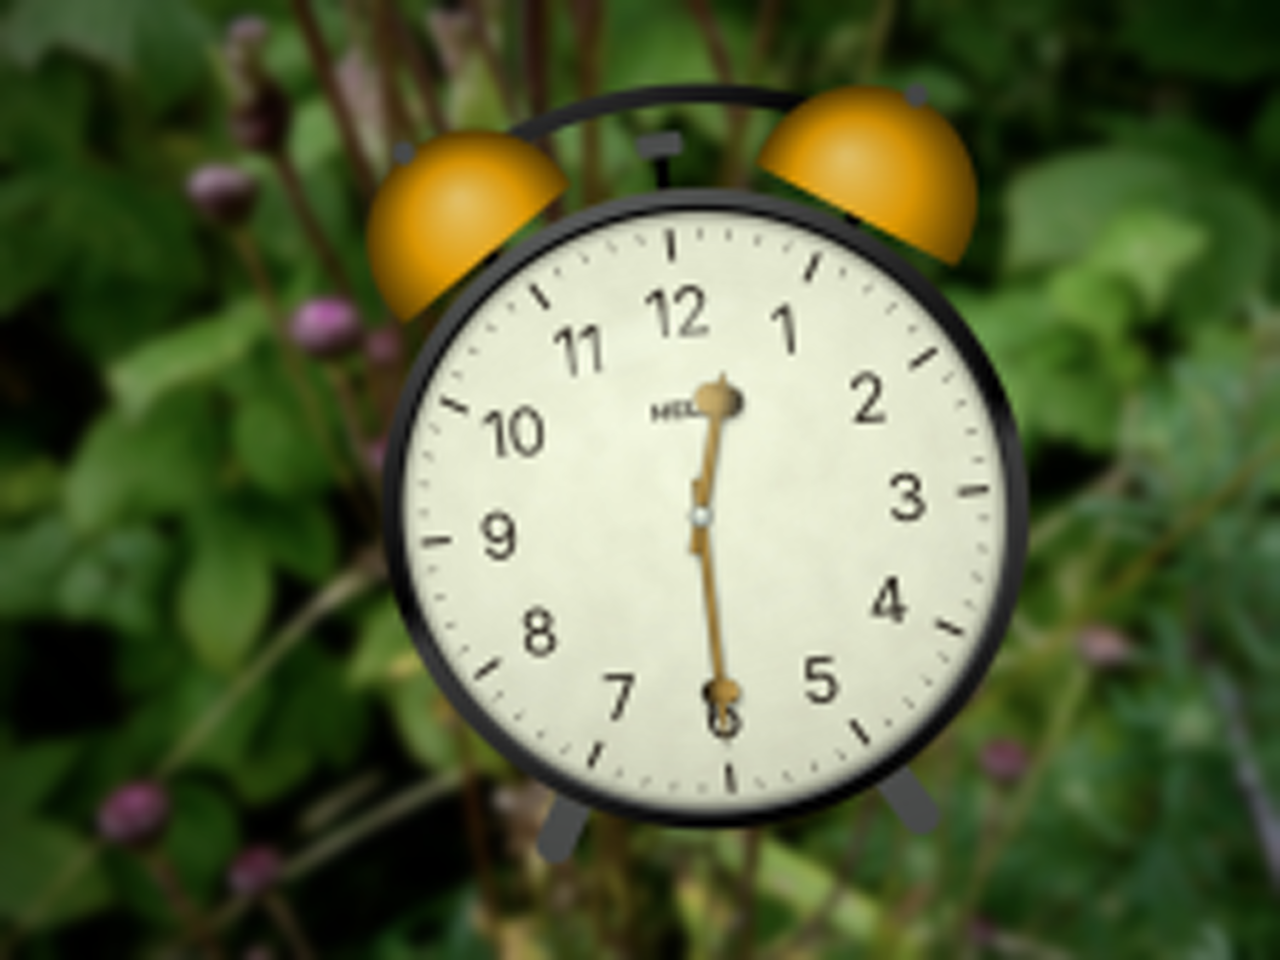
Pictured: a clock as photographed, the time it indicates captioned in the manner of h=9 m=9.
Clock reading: h=12 m=30
